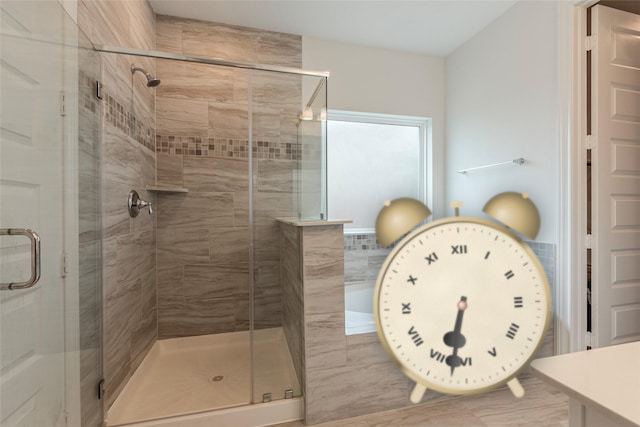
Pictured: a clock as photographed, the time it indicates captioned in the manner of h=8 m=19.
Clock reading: h=6 m=32
